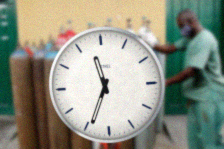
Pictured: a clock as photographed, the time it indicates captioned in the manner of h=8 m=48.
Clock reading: h=11 m=34
